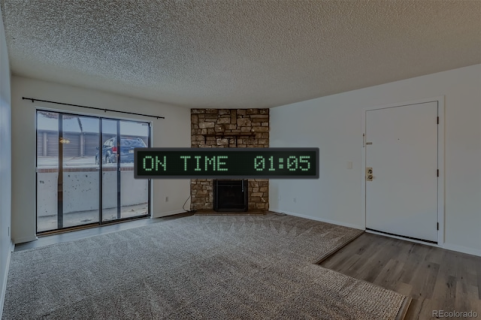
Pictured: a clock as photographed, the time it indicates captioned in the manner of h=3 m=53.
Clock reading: h=1 m=5
